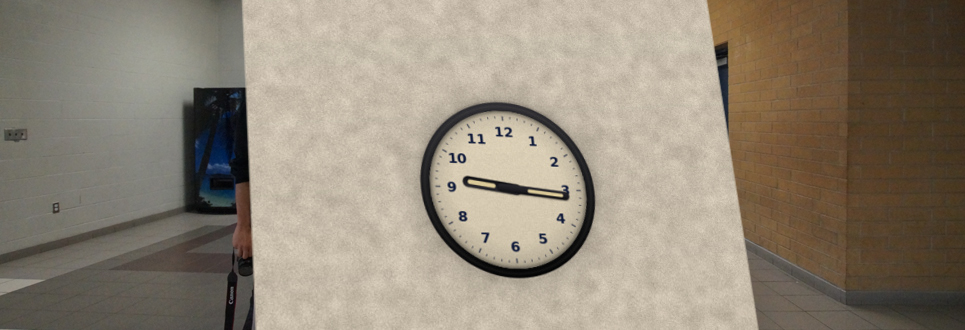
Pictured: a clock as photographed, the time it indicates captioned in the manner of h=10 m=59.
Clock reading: h=9 m=16
